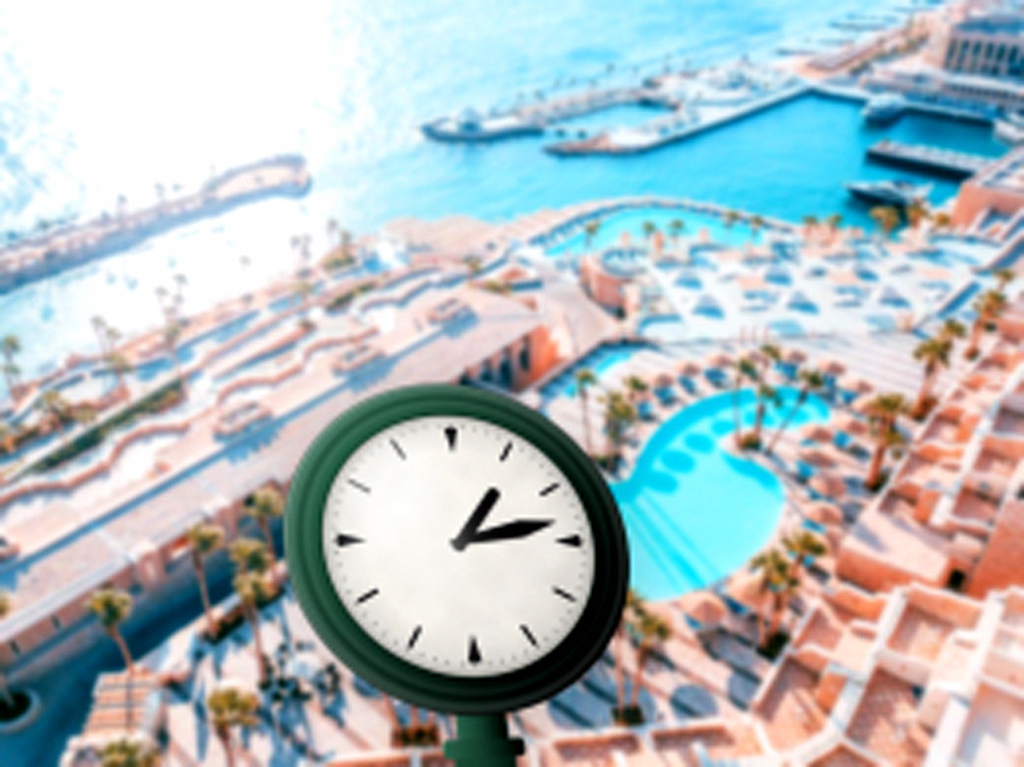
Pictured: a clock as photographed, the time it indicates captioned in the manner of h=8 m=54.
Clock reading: h=1 m=13
